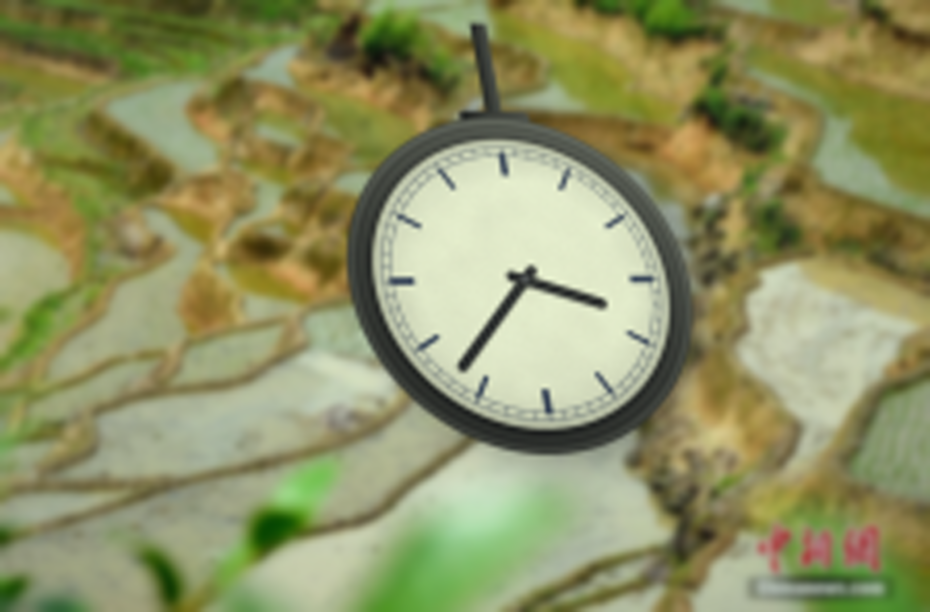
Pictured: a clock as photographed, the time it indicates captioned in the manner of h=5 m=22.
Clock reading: h=3 m=37
